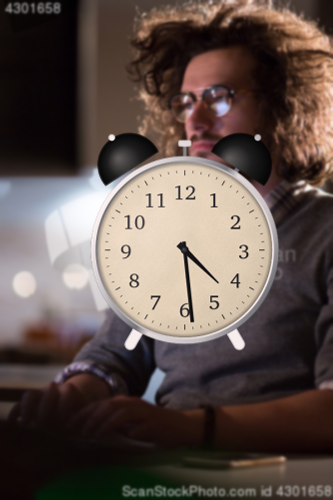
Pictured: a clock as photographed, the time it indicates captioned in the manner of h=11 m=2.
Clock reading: h=4 m=29
